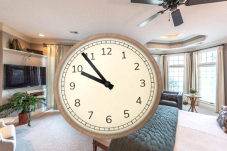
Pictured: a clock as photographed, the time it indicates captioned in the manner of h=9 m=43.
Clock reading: h=9 m=54
